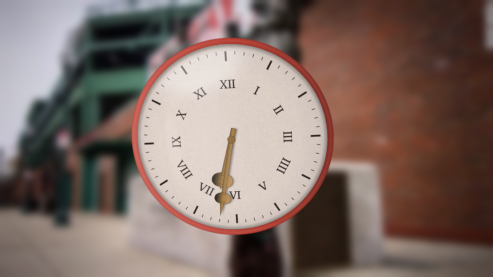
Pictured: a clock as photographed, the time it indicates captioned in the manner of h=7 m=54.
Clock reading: h=6 m=32
